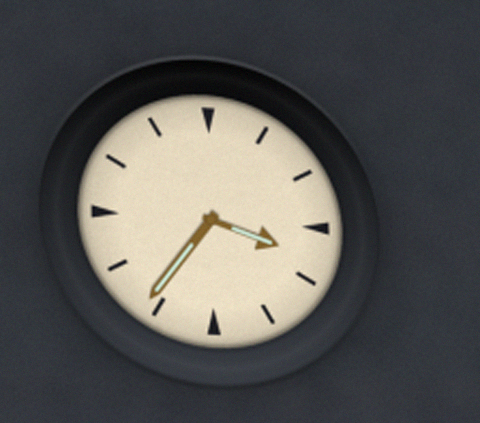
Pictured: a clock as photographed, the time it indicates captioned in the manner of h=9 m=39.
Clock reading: h=3 m=36
